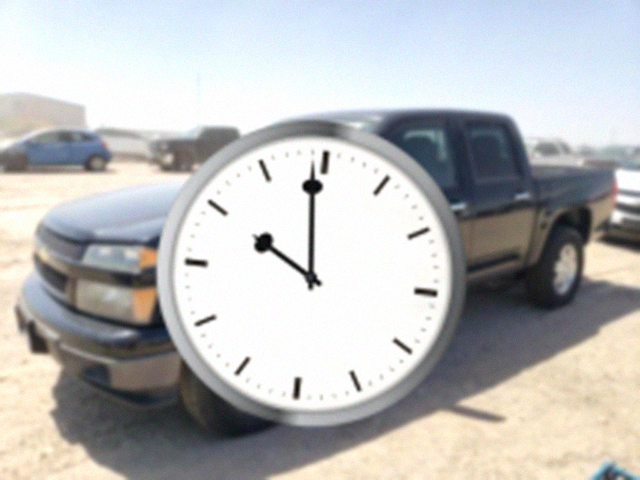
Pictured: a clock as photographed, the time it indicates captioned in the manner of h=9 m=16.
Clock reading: h=9 m=59
